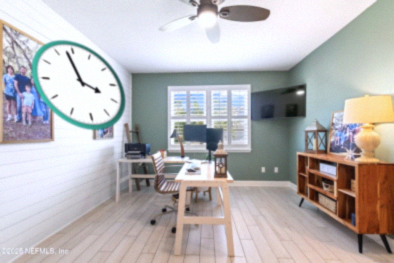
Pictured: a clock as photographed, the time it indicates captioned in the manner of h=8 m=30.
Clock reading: h=3 m=58
